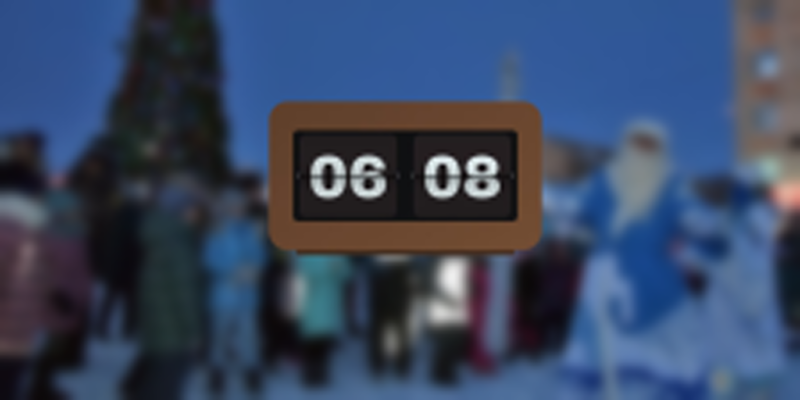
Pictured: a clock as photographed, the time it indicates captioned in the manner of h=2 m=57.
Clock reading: h=6 m=8
